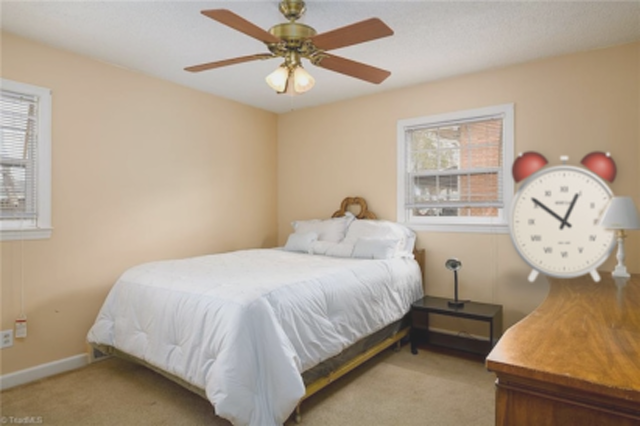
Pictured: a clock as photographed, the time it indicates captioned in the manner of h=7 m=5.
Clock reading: h=12 m=51
